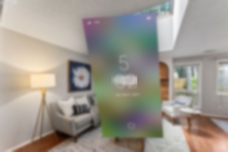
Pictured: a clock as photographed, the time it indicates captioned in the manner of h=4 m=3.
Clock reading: h=5 m=2
